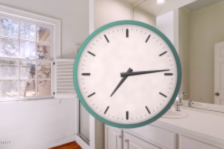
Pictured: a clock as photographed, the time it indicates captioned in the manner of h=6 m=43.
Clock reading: h=7 m=14
